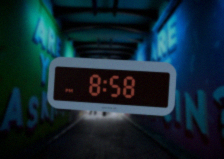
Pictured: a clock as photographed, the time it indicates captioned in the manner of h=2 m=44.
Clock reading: h=8 m=58
